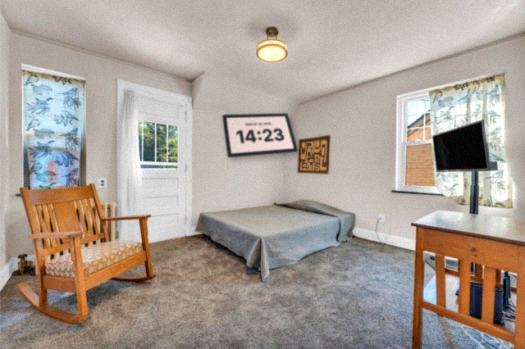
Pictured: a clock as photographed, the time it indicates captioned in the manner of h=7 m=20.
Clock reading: h=14 m=23
